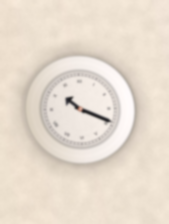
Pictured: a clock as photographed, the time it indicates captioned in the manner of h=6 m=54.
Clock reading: h=10 m=19
